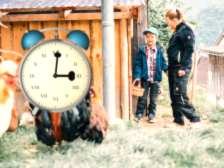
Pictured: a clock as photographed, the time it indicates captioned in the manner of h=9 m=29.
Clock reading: h=3 m=1
